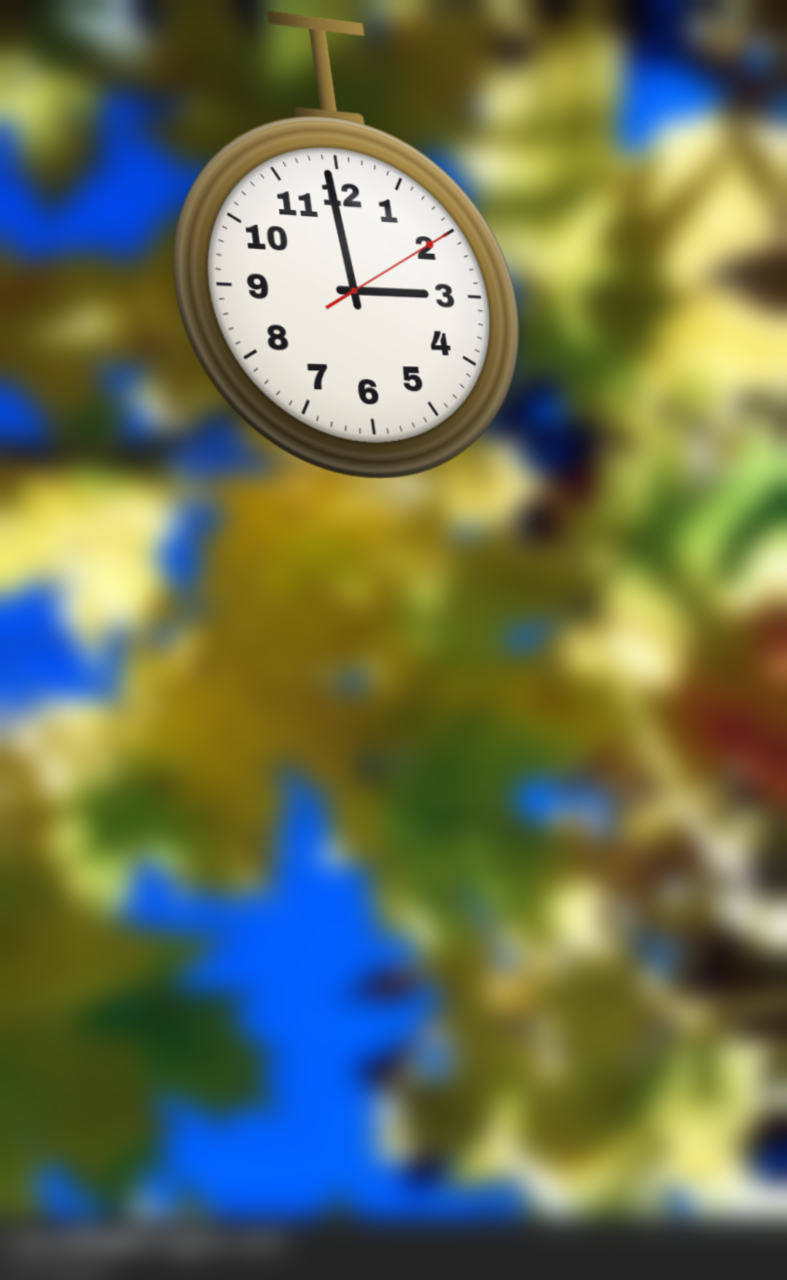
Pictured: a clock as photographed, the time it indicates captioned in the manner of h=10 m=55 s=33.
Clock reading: h=2 m=59 s=10
